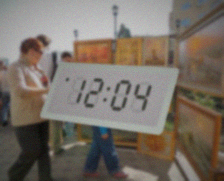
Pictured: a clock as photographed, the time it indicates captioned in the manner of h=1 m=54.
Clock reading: h=12 m=4
